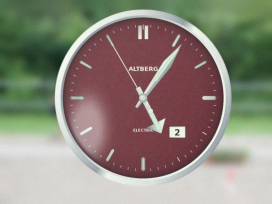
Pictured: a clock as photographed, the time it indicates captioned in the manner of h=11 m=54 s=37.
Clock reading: h=5 m=5 s=55
